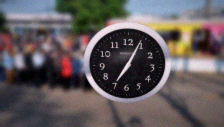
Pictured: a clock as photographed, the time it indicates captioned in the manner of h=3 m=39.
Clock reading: h=7 m=4
